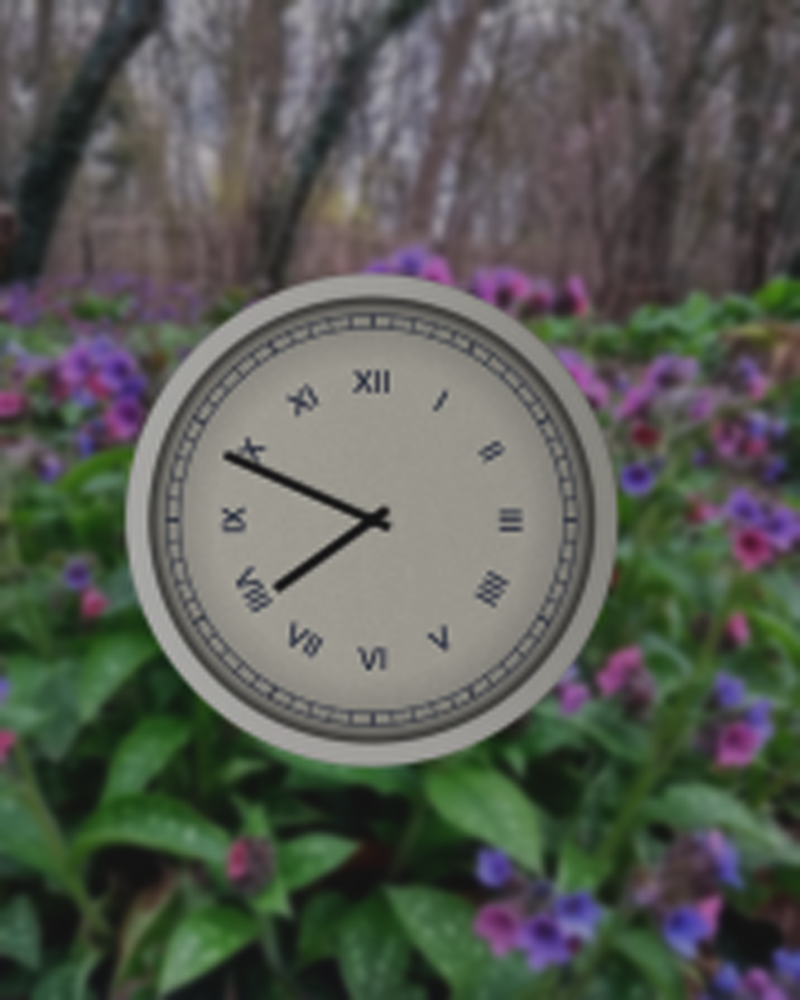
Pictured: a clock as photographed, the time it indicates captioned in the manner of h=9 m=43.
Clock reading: h=7 m=49
